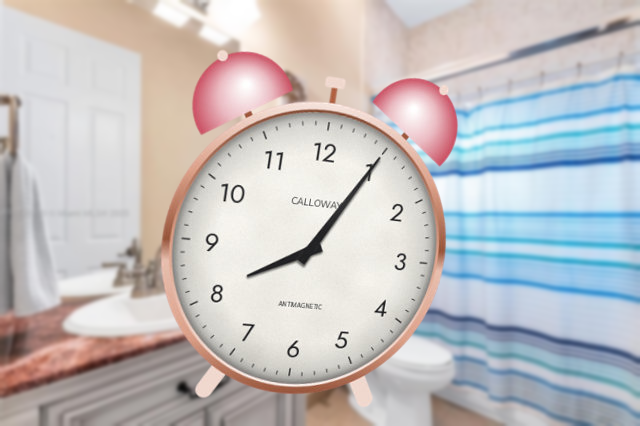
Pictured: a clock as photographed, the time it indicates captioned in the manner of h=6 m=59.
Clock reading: h=8 m=5
